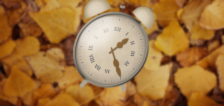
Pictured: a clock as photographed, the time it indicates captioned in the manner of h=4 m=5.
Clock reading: h=1 m=25
